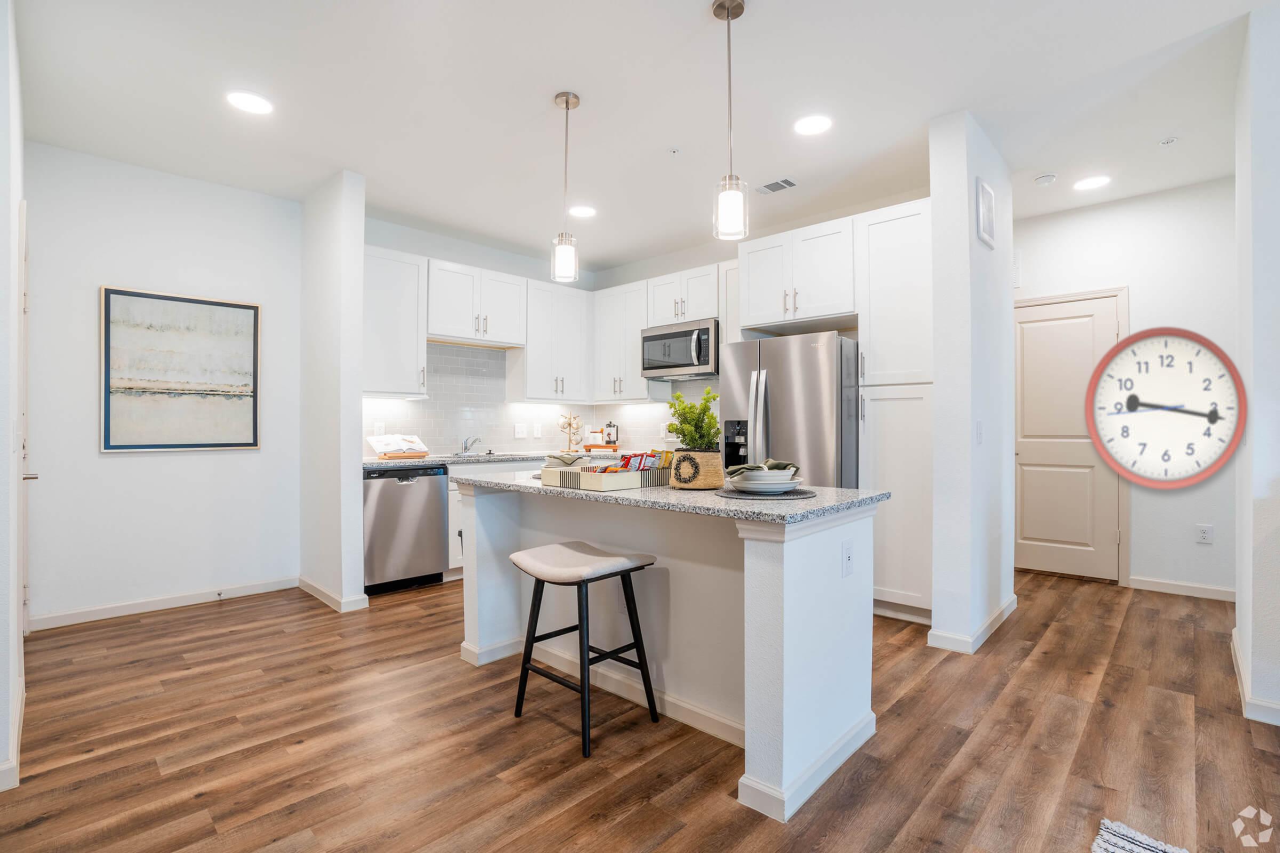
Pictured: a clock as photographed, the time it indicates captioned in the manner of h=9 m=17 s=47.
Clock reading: h=9 m=16 s=44
